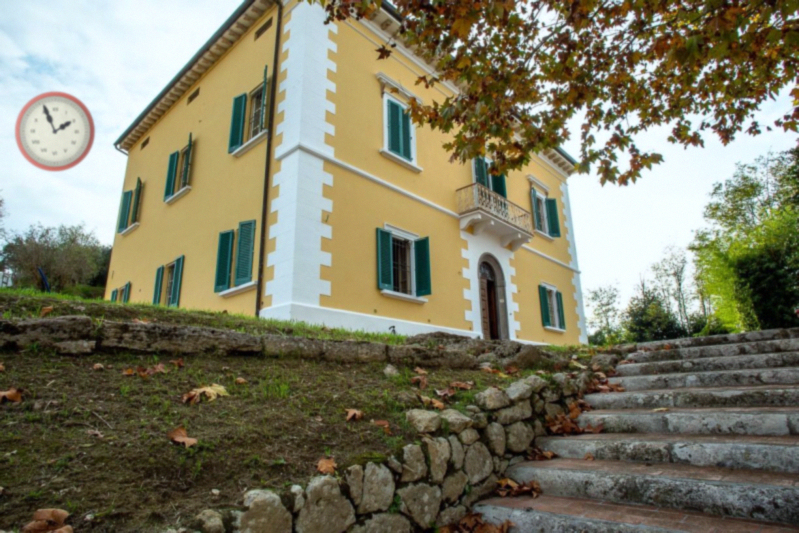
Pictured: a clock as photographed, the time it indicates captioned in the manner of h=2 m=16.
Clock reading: h=1 m=56
